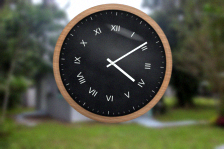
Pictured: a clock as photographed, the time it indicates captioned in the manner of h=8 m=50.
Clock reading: h=4 m=9
